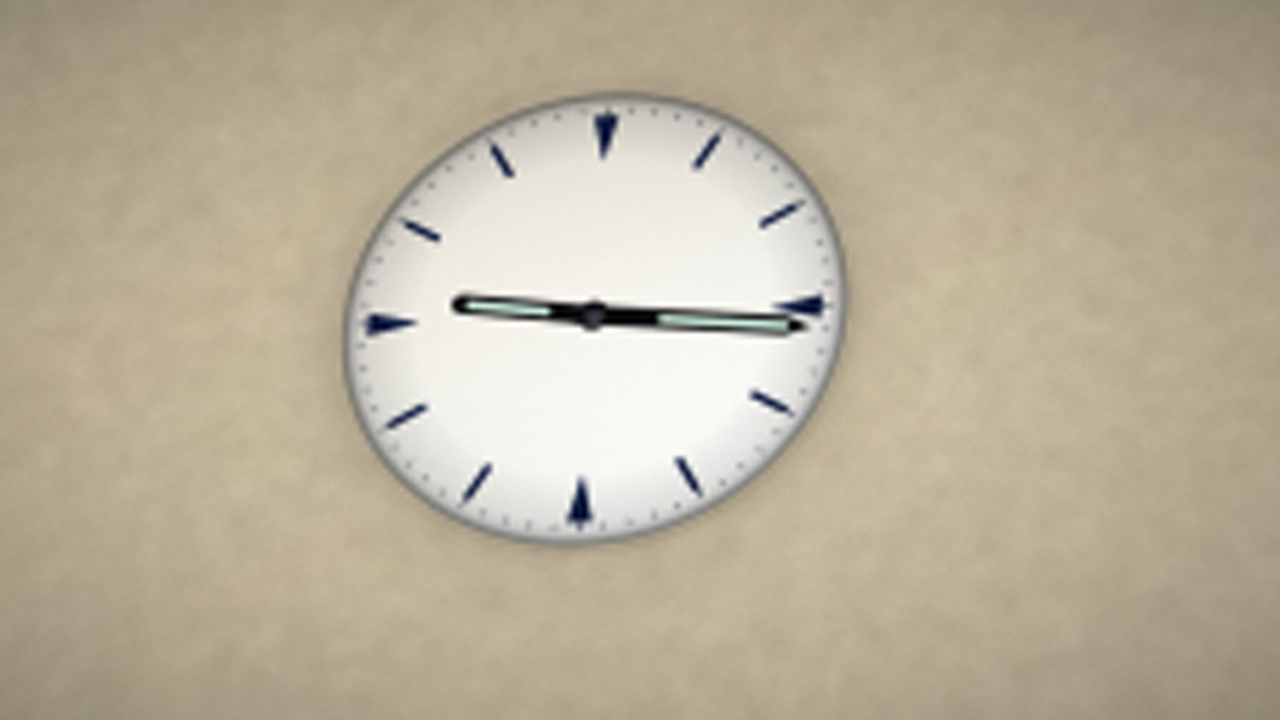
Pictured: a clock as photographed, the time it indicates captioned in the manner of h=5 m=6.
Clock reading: h=9 m=16
